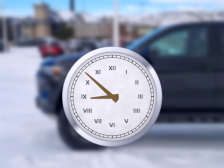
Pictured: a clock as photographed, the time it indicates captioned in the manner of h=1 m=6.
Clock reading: h=8 m=52
